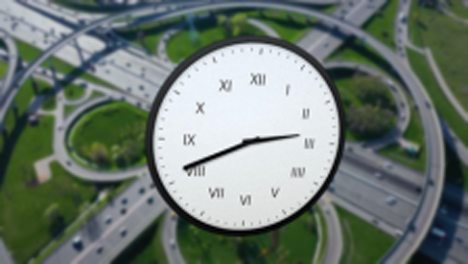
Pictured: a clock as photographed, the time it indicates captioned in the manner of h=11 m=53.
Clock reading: h=2 m=41
